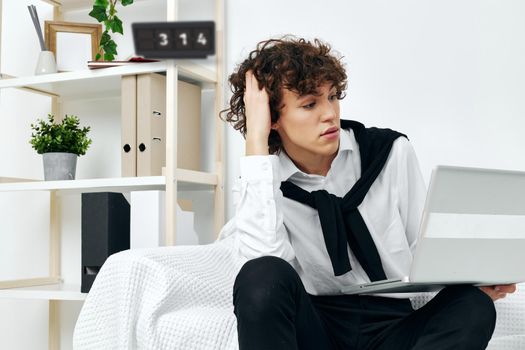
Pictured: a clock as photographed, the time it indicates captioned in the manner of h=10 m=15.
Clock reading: h=3 m=14
